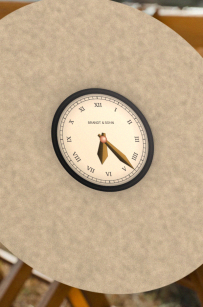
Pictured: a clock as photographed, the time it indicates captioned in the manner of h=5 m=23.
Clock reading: h=6 m=23
